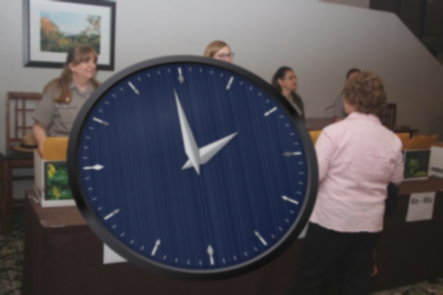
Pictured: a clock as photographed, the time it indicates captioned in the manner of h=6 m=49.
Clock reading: h=1 m=59
